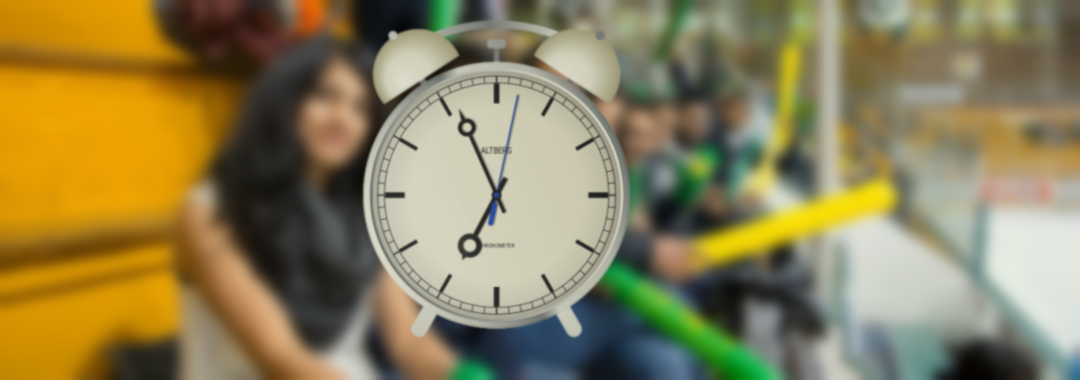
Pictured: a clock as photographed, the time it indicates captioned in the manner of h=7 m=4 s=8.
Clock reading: h=6 m=56 s=2
